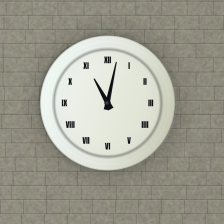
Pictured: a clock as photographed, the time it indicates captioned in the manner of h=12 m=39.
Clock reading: h=11 m=2
